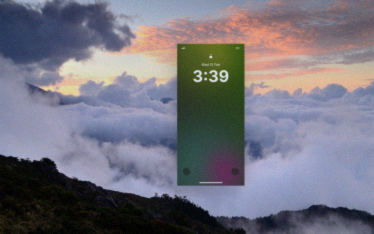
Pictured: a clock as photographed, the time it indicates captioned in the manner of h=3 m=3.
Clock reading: h=3 m=39
